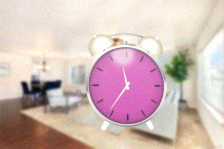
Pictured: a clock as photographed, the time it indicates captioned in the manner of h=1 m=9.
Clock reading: h=11 m=36
